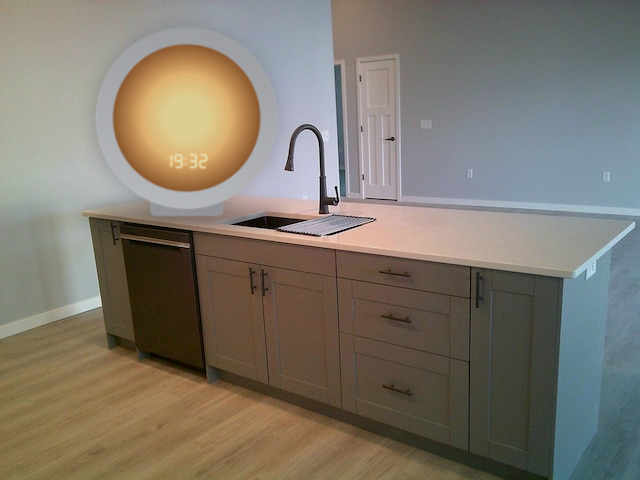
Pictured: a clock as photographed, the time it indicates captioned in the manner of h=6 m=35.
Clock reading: h=19 m=32
